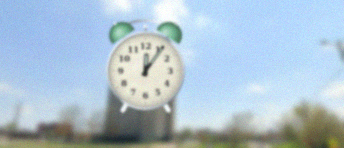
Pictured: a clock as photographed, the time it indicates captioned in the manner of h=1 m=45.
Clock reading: h=12 m=6
